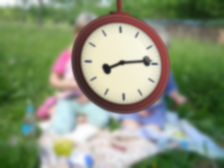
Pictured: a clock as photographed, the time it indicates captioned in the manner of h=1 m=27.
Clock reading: h=8 m=14
